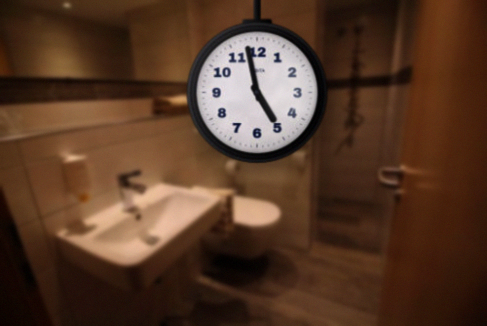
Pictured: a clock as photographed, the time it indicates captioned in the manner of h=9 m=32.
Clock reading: h=4 m=58
